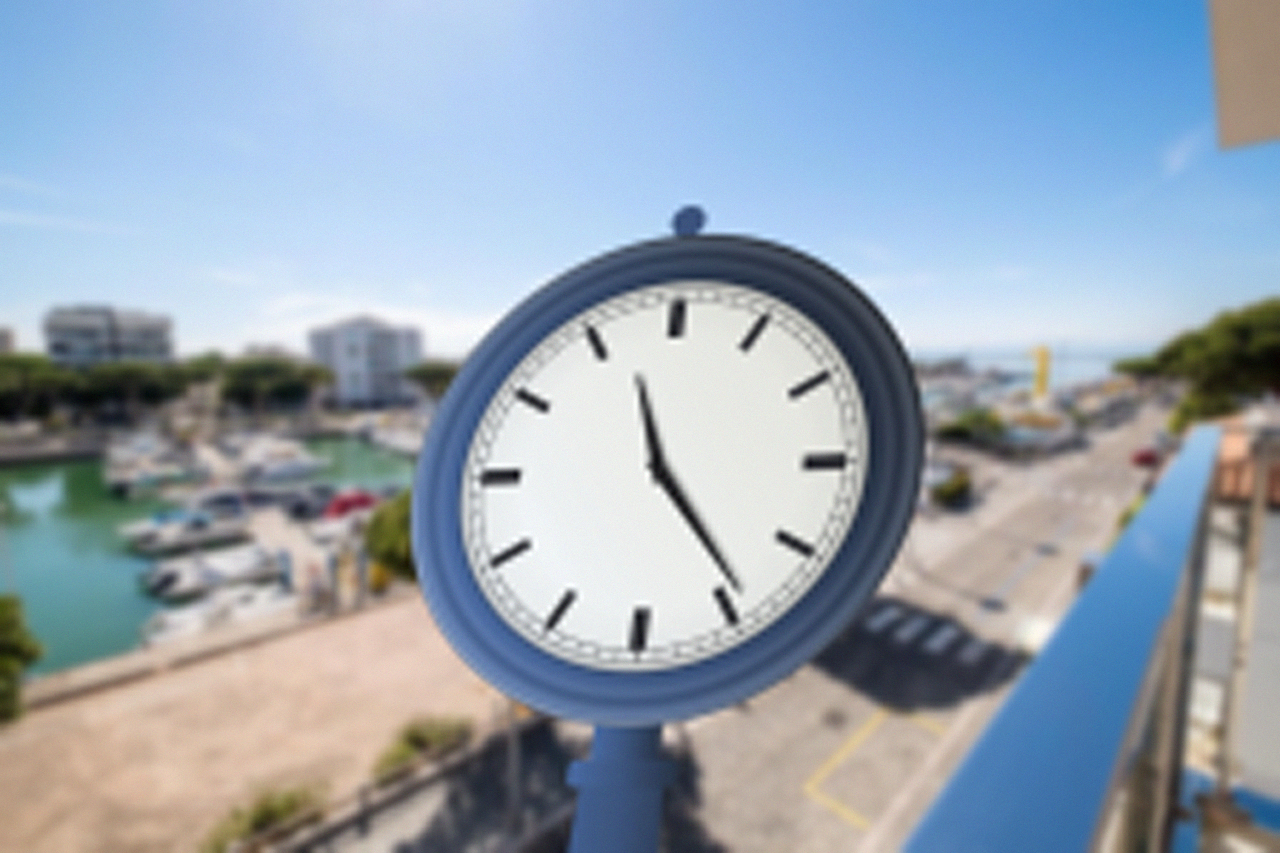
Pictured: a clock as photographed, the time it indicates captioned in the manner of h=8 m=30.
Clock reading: h=11 m=24
